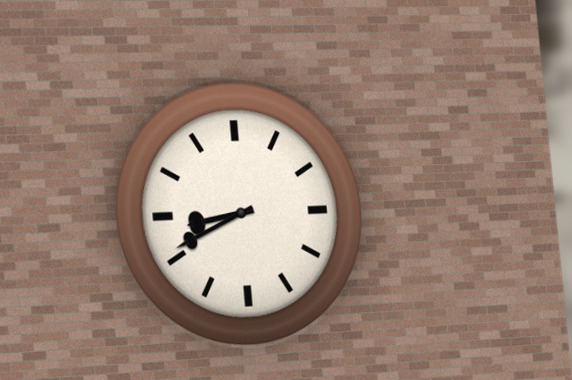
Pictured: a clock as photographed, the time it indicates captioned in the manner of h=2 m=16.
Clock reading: h=8 m=41
